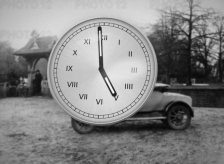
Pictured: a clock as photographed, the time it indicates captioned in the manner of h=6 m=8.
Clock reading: h=4 m=59
